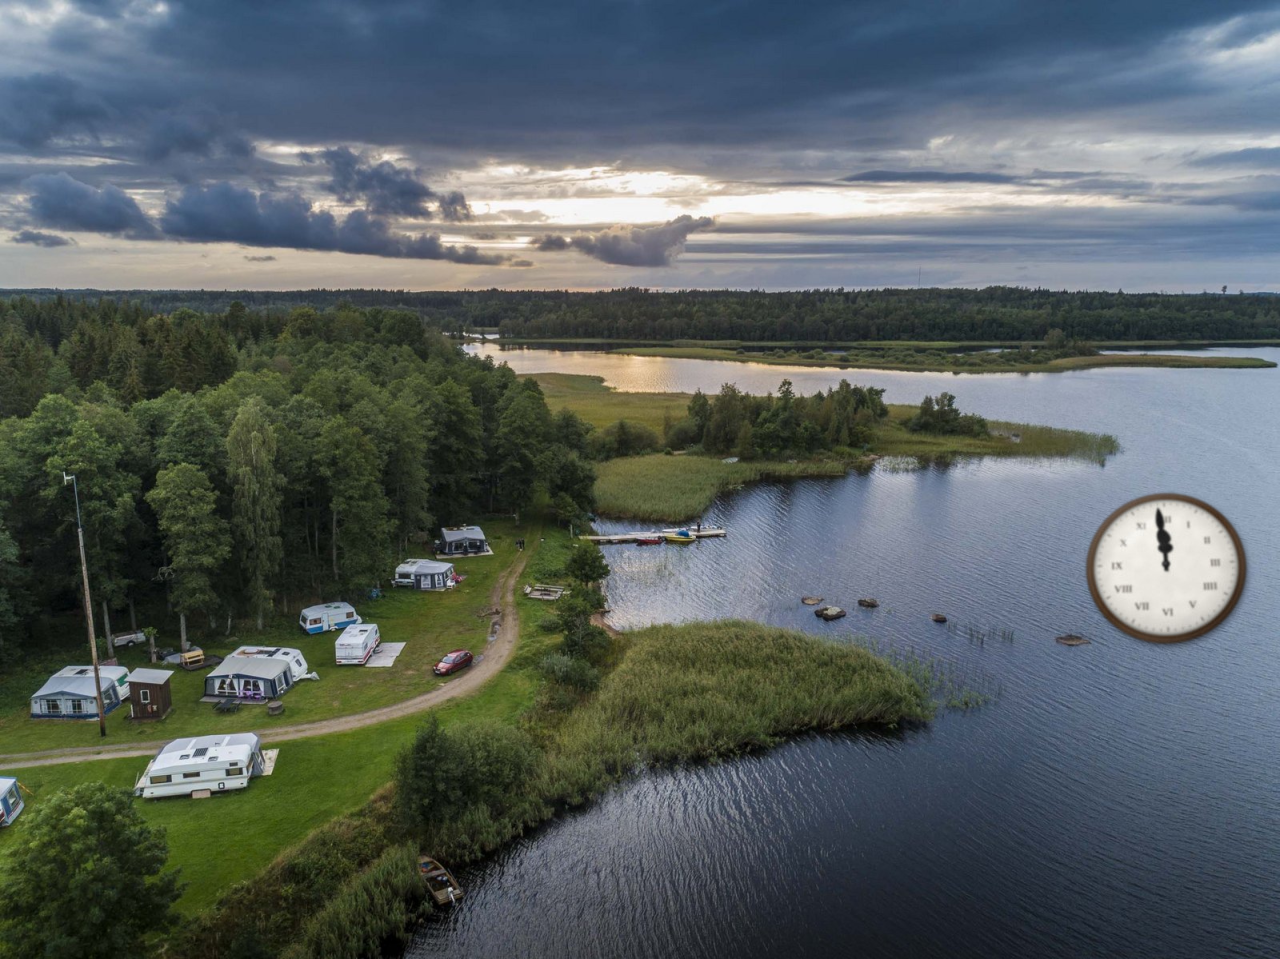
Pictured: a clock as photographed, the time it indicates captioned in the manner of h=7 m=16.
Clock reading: h=11 m=59
